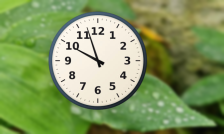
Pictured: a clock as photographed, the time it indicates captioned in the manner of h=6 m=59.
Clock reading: h=9 m=57
